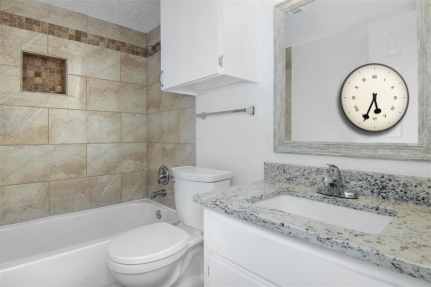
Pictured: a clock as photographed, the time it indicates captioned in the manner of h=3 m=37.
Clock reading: h=5 m=34
